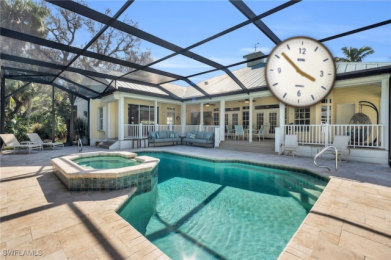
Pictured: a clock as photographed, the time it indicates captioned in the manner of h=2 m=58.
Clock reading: h=3 m=52
